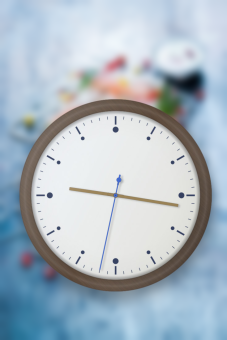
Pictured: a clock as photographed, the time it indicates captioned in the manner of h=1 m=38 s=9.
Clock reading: h=9 m=16 s=32
